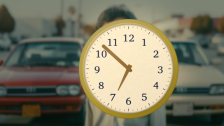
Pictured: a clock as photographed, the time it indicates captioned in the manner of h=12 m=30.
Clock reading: h=6 m=52
